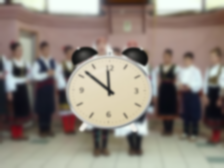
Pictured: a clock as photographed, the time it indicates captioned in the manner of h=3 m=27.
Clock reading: h=11 m=52
